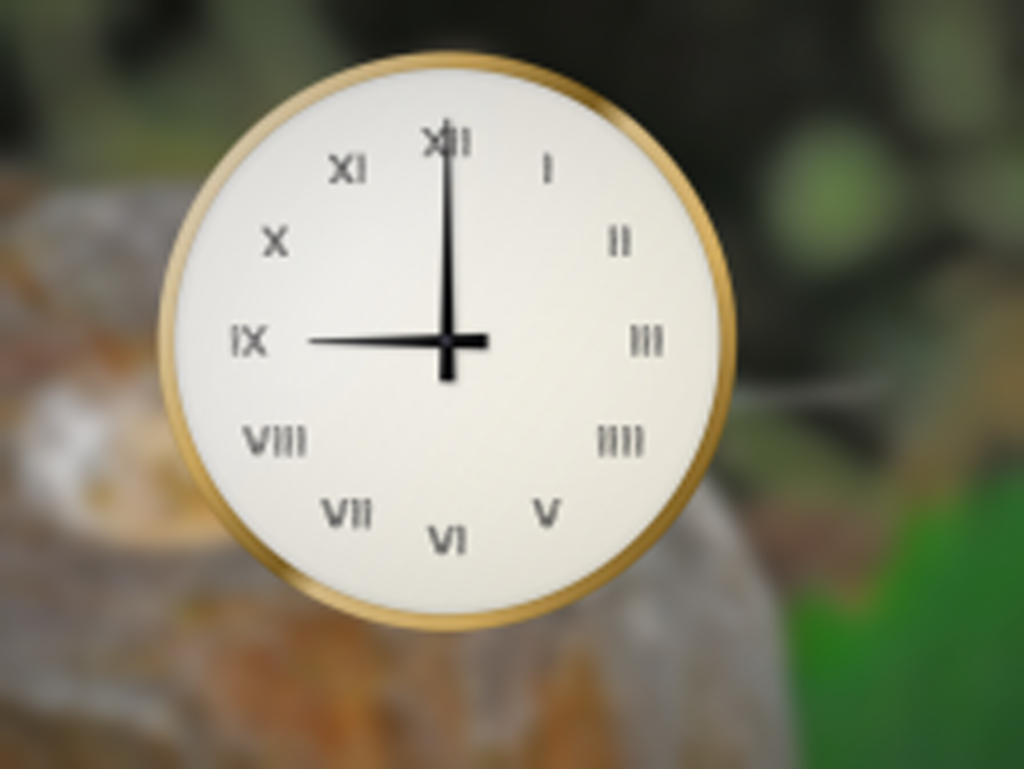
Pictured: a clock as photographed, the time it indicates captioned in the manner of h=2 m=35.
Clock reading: h=9 m=0
